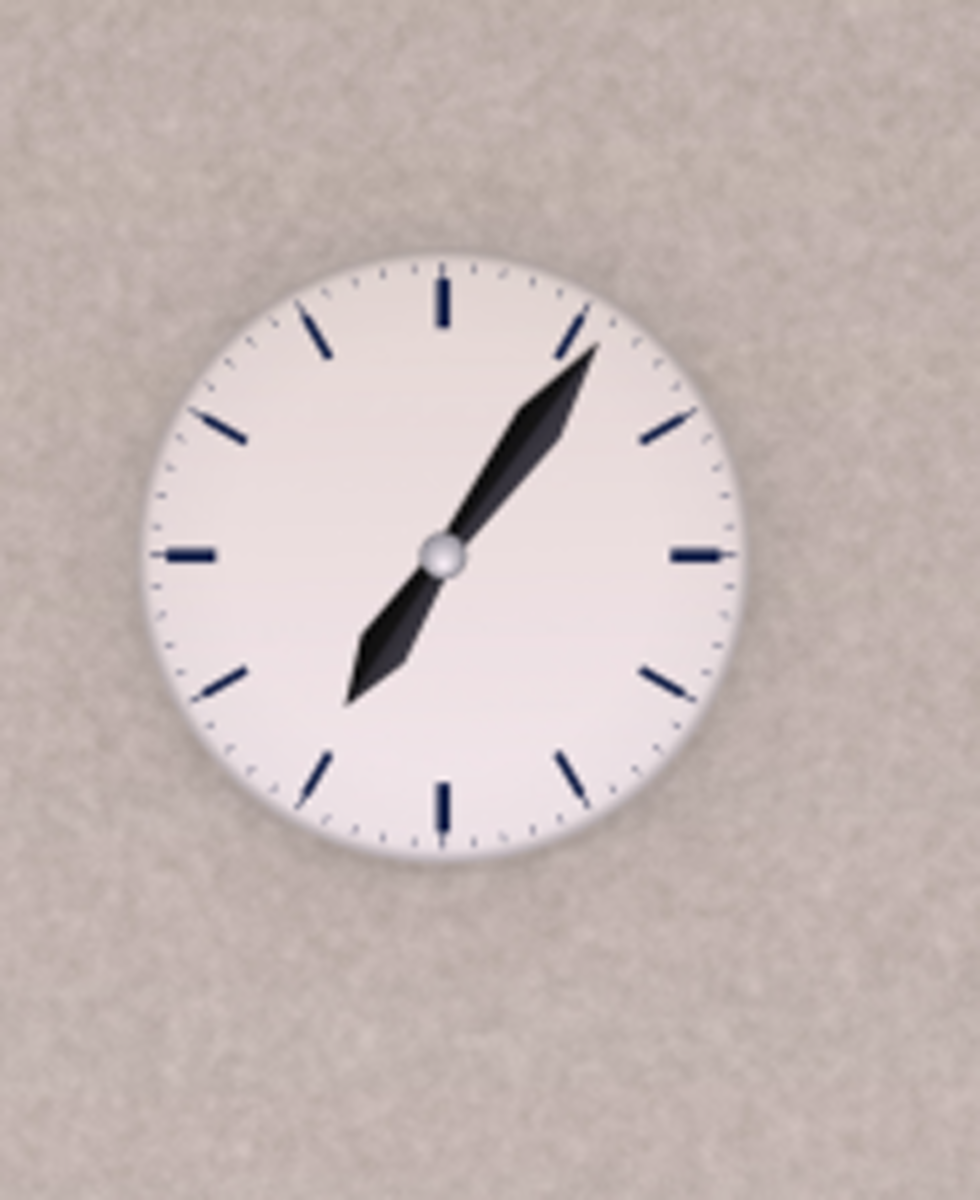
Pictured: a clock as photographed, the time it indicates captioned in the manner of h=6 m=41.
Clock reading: h=7 m=6
